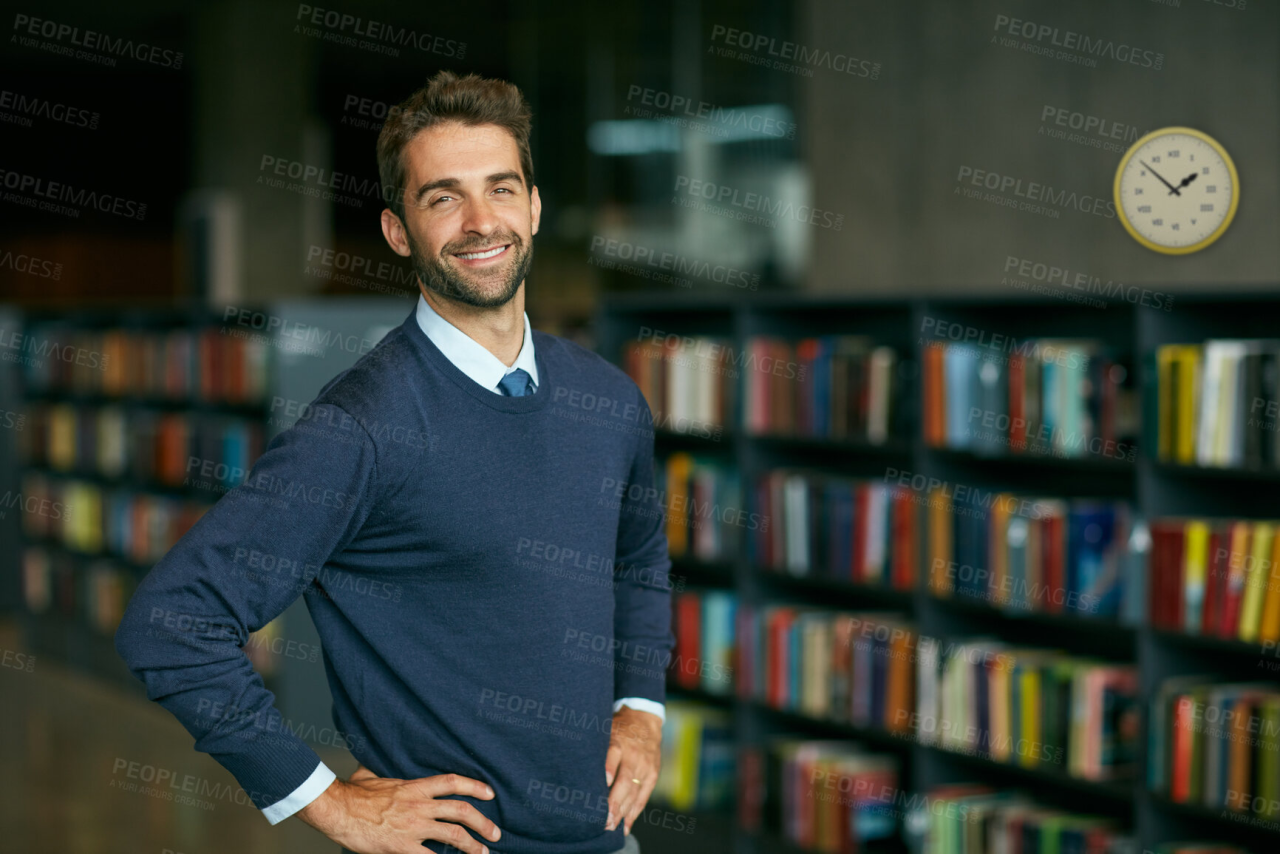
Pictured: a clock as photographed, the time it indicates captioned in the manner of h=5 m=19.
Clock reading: h=1 m=52
